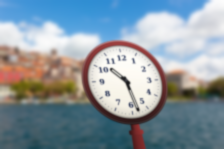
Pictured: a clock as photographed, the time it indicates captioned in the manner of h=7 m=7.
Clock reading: h=10 m=28
